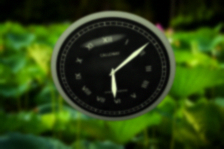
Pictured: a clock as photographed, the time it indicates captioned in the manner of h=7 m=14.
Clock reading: h=6 m=9
